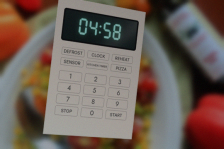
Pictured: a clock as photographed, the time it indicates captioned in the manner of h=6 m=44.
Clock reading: h=4 m=58
